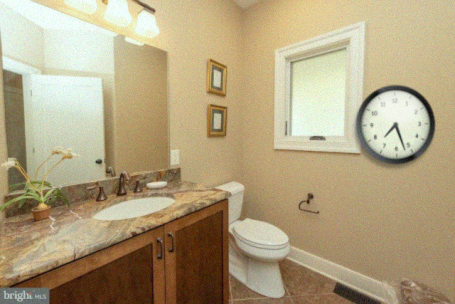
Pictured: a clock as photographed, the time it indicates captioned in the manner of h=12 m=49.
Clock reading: h=7 m=27
